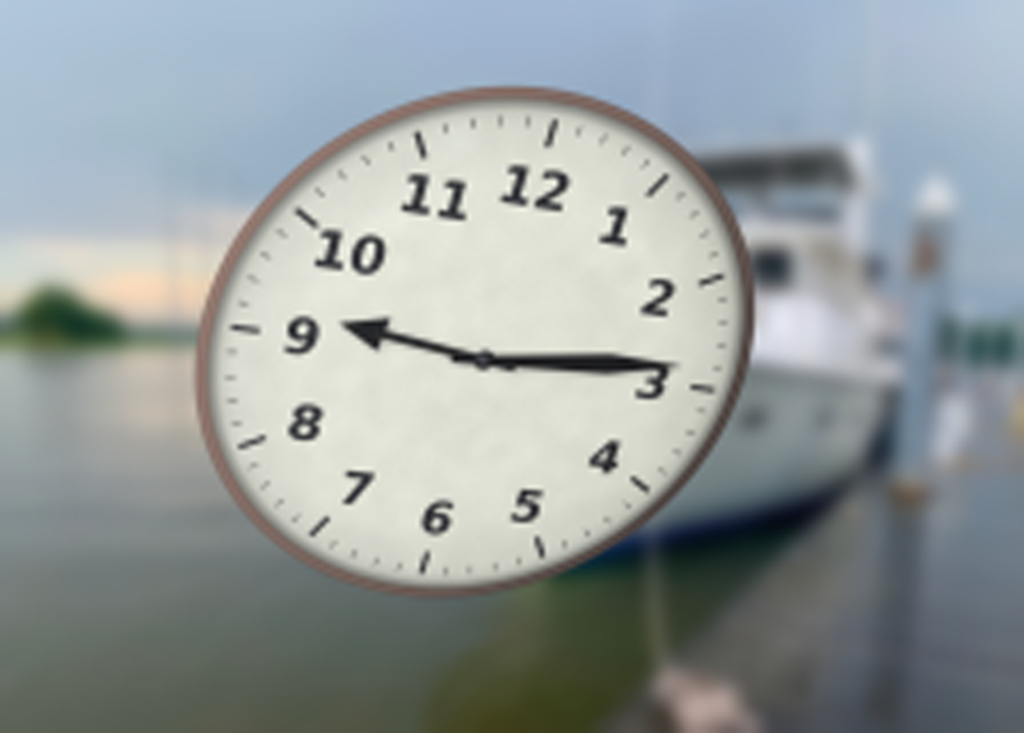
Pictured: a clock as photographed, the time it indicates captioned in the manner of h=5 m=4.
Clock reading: h=9 m=14
